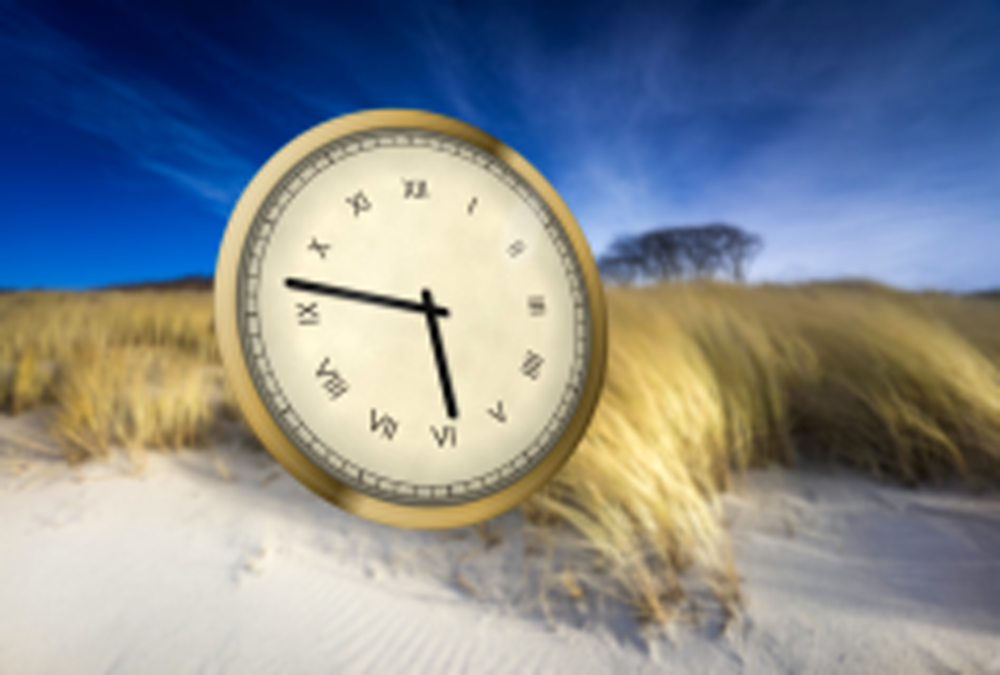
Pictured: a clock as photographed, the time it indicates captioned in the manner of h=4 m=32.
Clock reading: h=5 m=47
